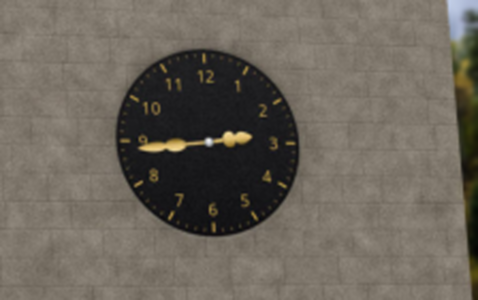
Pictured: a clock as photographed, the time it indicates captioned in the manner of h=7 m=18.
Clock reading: h=2 m=44
